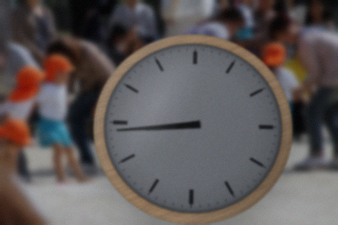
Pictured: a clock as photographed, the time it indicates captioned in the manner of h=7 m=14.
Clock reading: h=8 m=44
